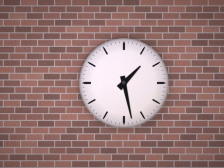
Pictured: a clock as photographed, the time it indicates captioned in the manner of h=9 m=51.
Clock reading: h=1 m=28
